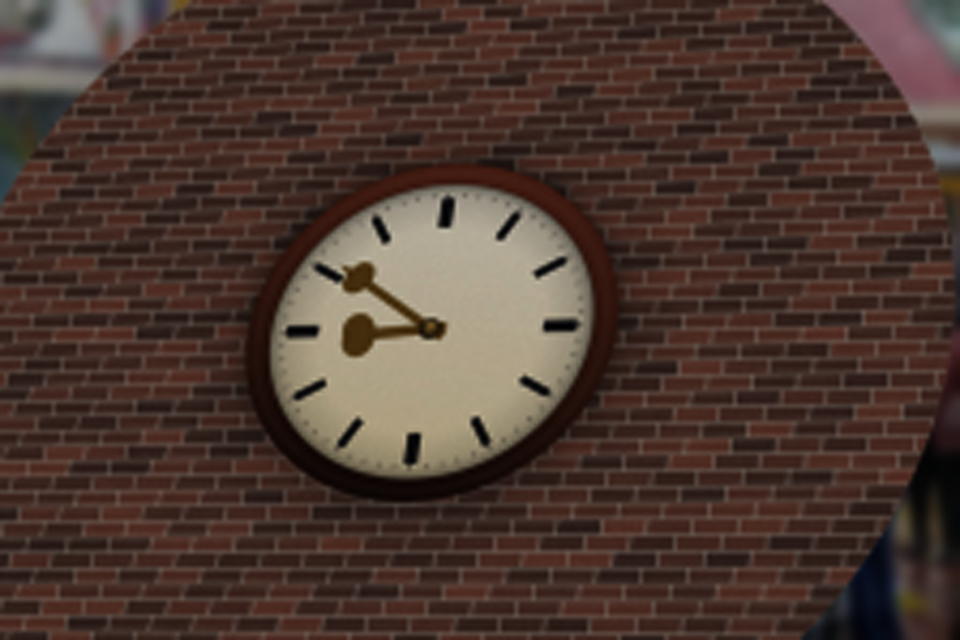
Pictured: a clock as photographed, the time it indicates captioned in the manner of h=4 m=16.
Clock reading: h=8 m=51
